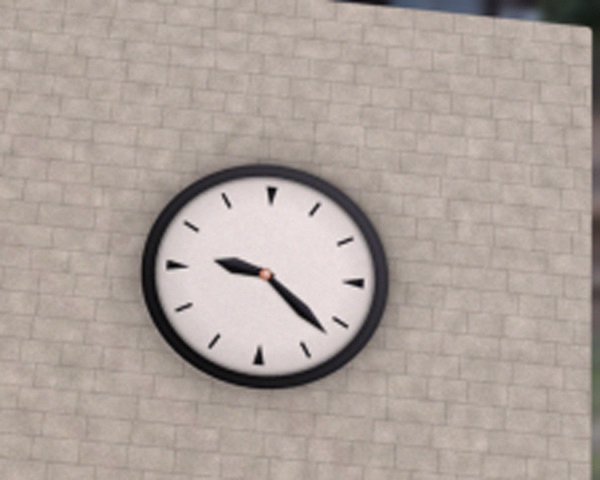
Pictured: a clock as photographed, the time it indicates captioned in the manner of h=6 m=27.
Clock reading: h=9 m=22
